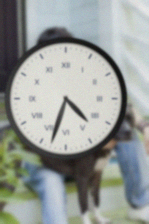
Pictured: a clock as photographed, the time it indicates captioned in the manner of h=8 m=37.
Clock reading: h=4 m=33
